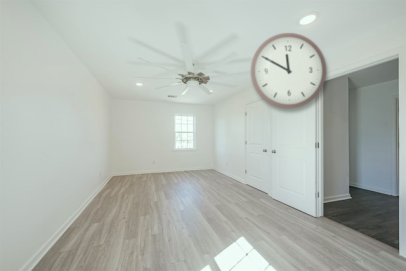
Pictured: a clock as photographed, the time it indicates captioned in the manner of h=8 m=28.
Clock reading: h=11 m=50
